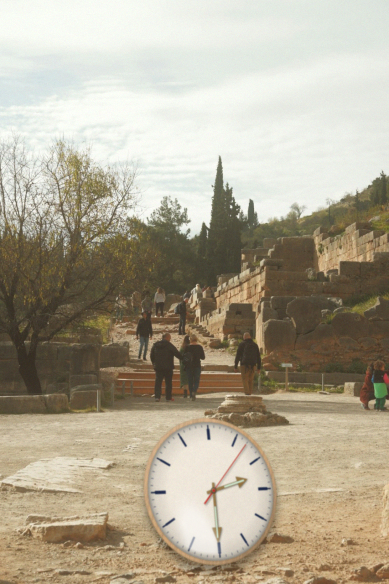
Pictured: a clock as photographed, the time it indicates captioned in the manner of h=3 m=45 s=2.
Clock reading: h=2 m=30 s=7
